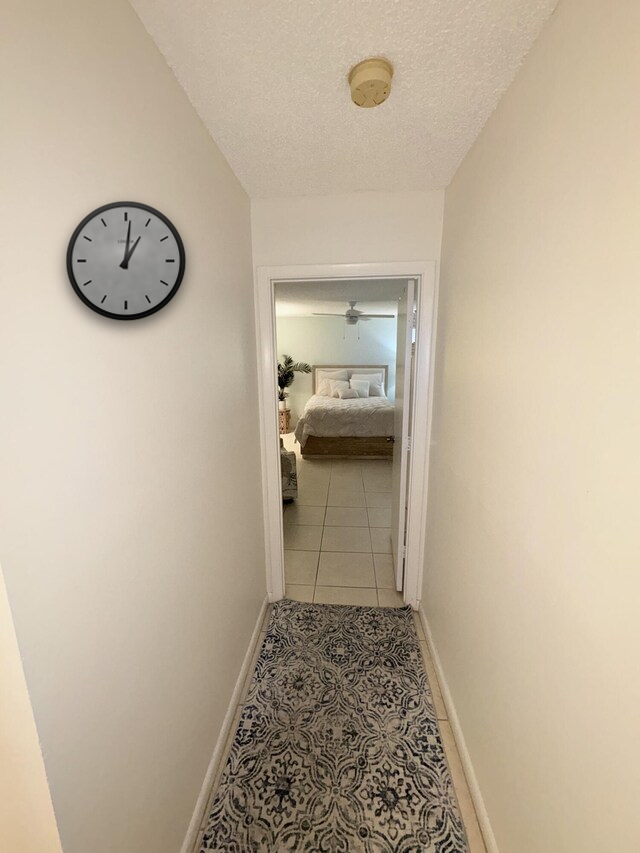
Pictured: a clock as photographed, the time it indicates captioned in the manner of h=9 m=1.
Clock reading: h=1 m=1
